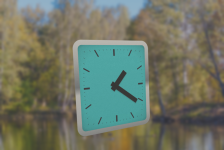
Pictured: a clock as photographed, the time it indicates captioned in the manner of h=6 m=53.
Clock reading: h=1 m=21
